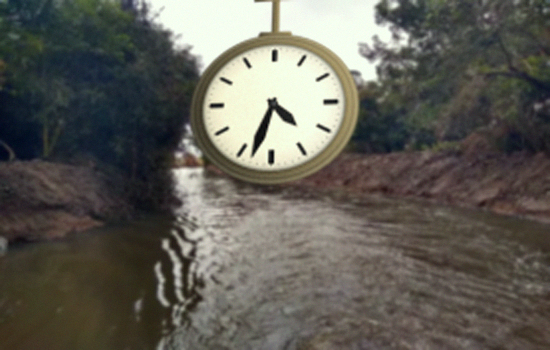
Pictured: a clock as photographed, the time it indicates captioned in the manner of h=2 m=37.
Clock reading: h=4 m=33
